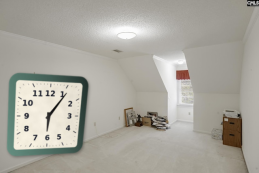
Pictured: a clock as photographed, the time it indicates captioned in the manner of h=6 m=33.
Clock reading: h=6 m=6
